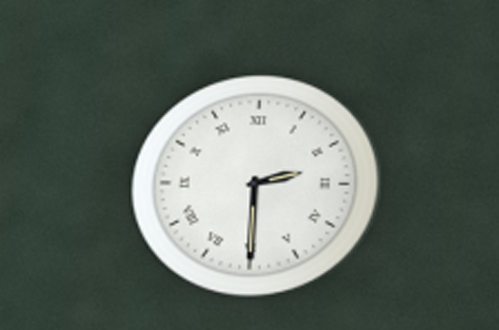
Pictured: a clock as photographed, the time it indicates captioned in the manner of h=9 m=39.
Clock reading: h=2 m=30
